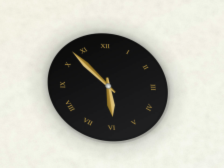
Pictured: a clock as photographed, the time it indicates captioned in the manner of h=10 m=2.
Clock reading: h=5 m=53
